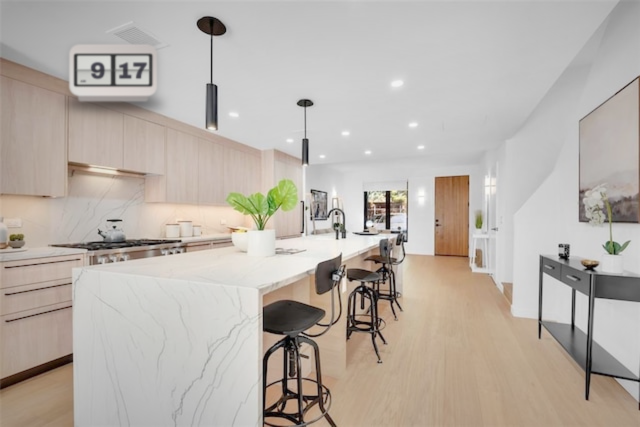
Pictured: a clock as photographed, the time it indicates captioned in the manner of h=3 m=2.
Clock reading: h=9 m=17
